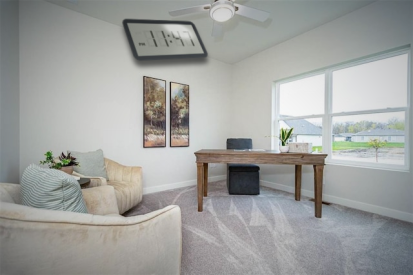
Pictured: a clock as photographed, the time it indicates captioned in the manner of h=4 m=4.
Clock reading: h=11 m=47
